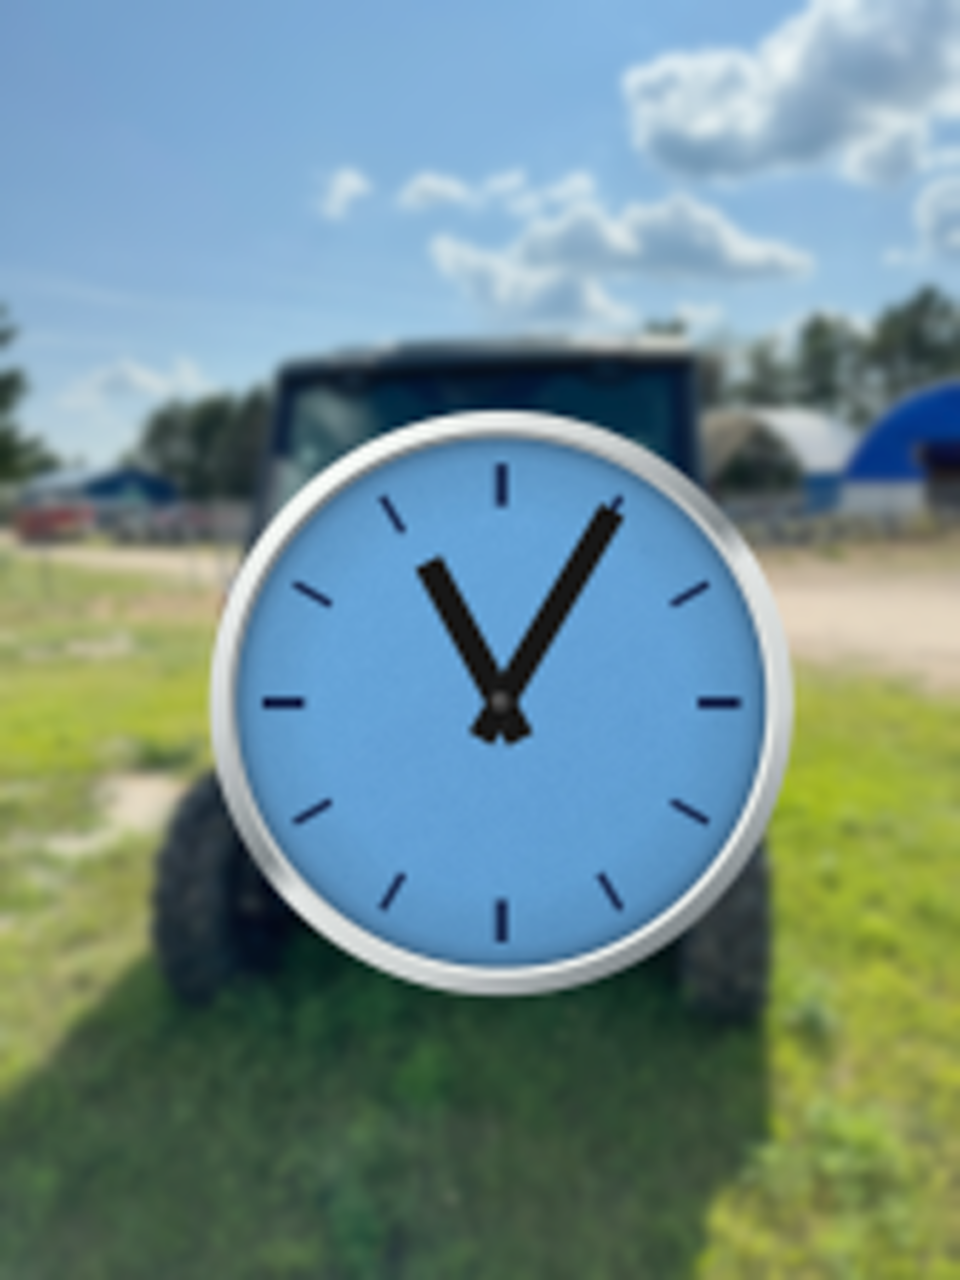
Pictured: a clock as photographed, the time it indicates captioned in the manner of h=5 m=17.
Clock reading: h=11 m=5
